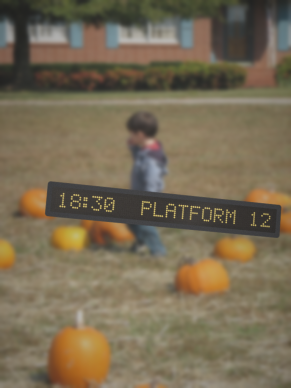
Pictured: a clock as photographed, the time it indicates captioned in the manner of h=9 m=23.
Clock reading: h=18 m=30
